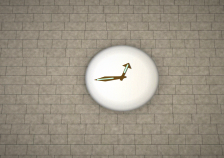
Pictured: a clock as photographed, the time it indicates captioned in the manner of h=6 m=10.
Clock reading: h=12 m=44
